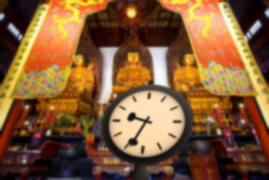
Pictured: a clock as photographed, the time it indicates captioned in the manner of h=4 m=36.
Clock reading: h=9 m=34
